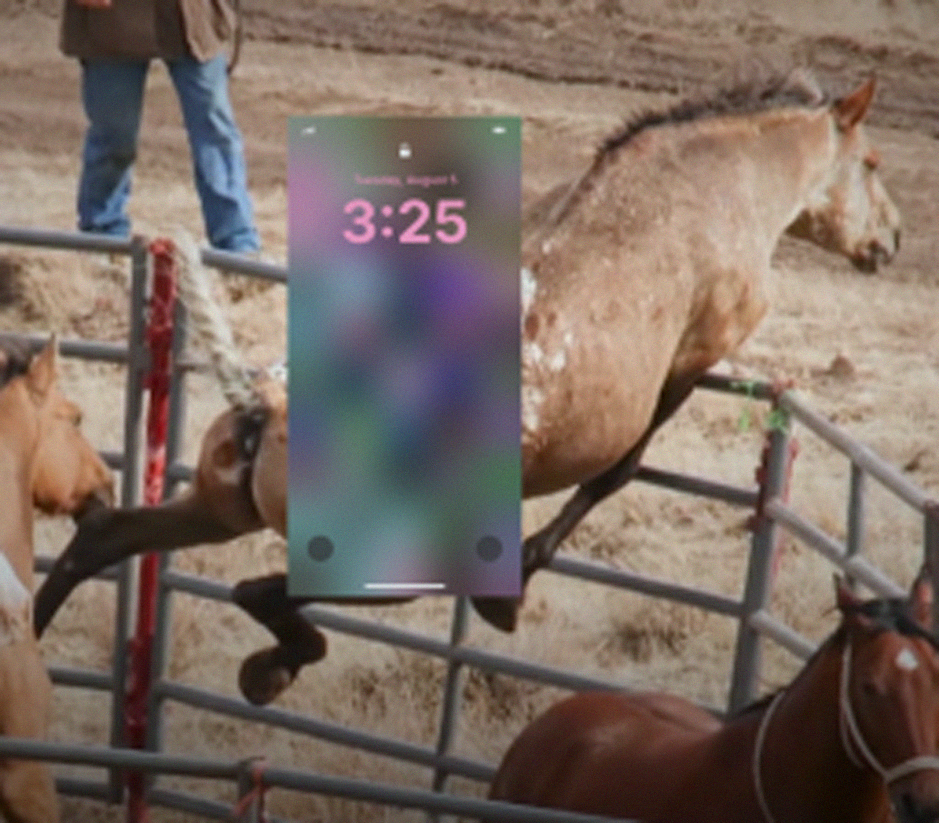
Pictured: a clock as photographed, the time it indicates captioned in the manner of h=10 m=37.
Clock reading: h=3 m=25
